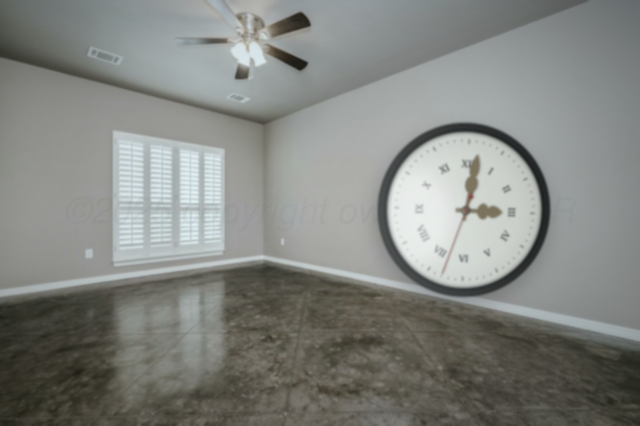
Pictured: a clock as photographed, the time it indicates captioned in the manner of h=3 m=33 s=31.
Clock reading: h=3 m=1 s=33
